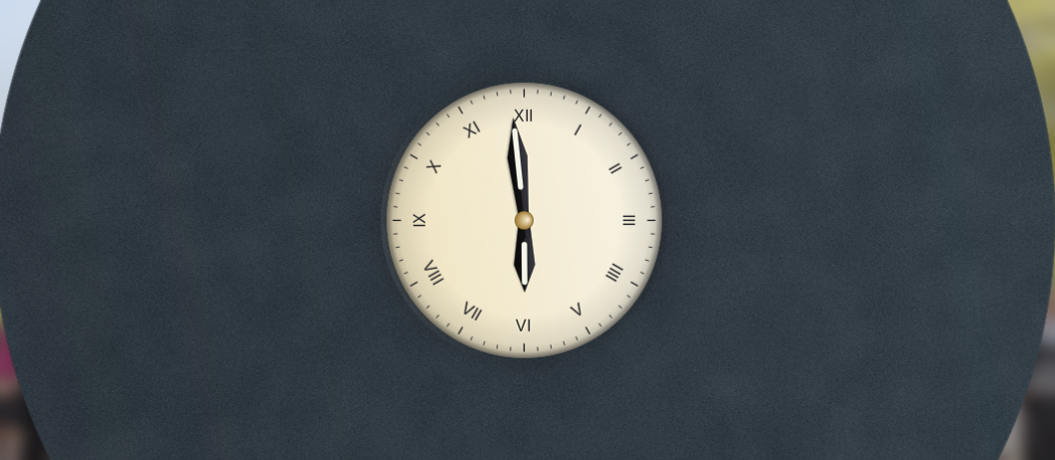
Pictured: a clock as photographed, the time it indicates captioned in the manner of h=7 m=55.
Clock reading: h=5 m=59
